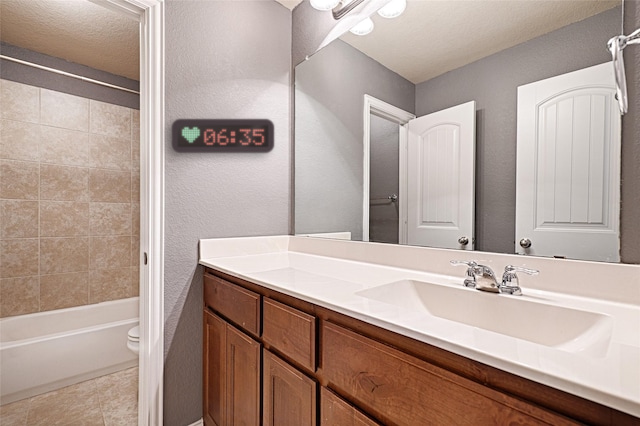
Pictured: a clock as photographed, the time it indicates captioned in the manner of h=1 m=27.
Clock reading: h=6 m=35
